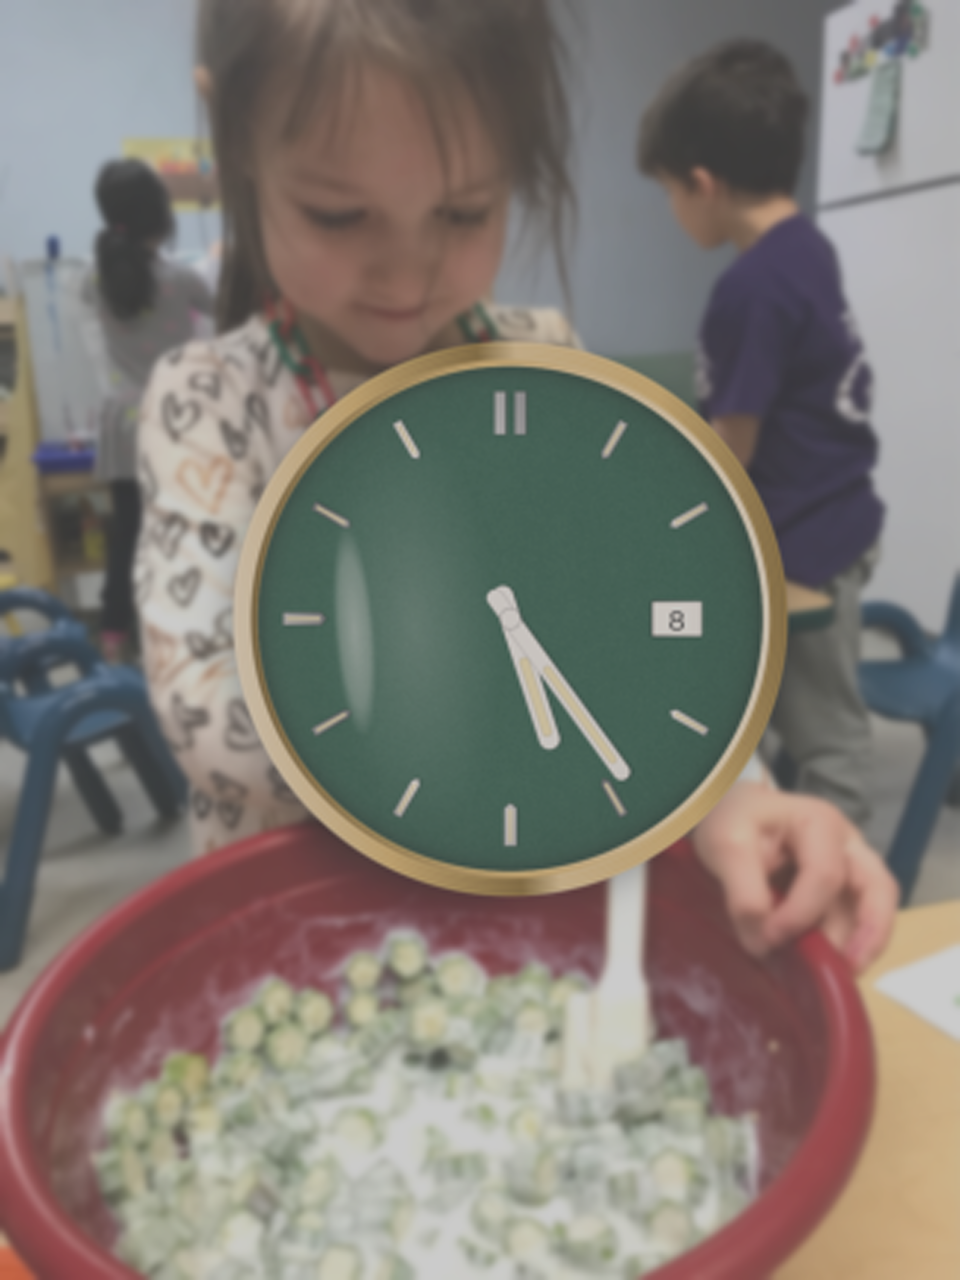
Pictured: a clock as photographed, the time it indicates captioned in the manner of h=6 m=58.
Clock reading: h=5 m=24
